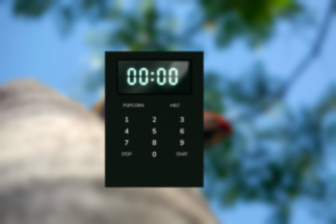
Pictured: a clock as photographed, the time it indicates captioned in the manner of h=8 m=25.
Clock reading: h=0 m=0
